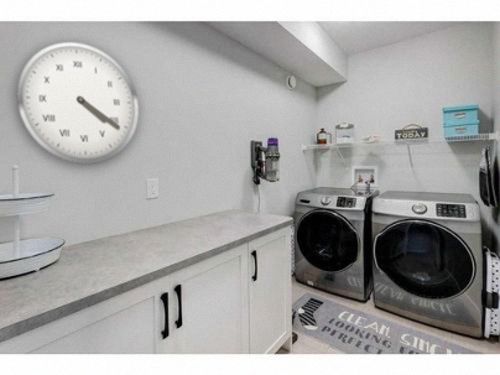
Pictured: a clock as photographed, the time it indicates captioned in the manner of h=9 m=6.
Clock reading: h=4 m=21
